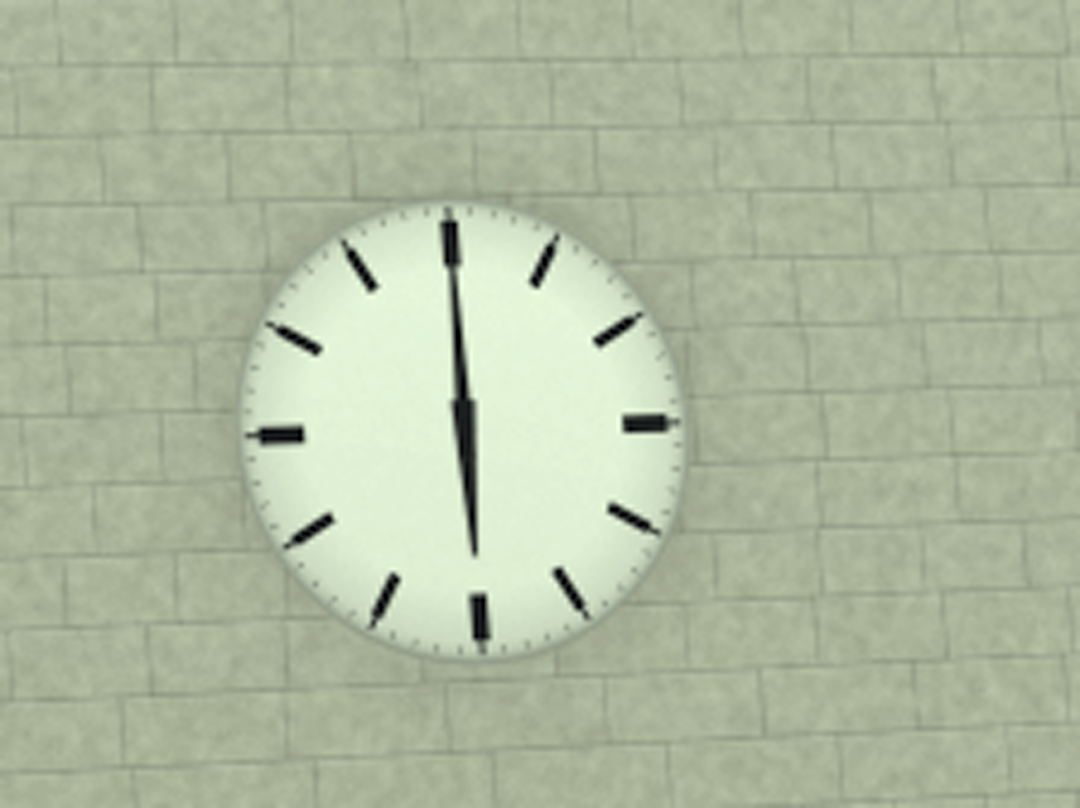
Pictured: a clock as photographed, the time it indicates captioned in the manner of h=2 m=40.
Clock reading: h=6 m=0
